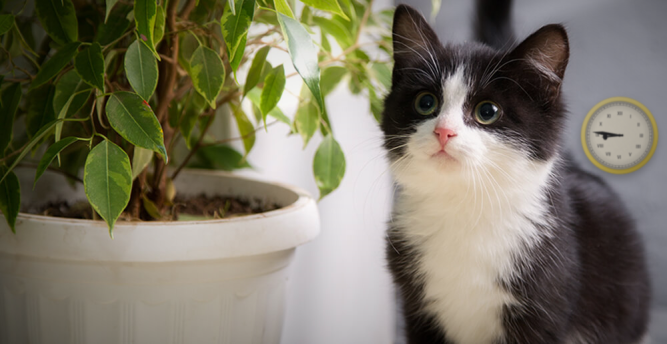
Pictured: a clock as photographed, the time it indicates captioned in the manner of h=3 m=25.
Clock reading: h=8 m=46
